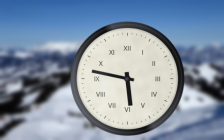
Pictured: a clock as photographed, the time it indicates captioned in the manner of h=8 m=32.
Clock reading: h=5 m=47
